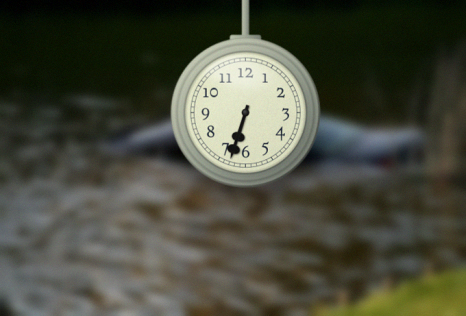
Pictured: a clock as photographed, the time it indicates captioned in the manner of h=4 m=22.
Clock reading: h=6 m=33
